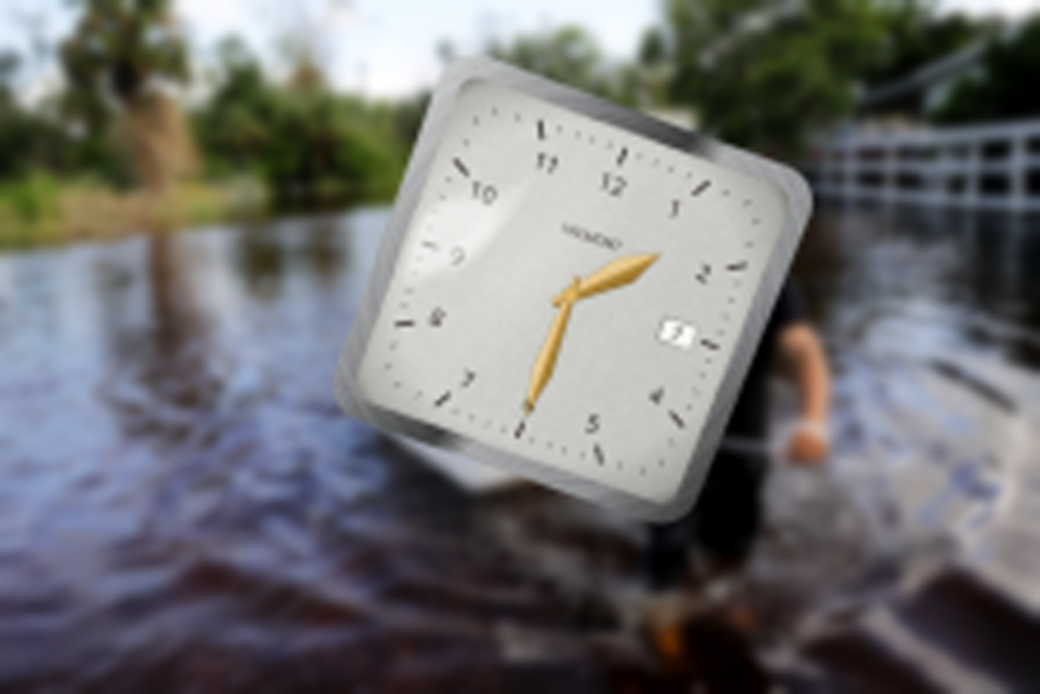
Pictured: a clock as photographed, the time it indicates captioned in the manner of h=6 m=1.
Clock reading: h=1 m=30
